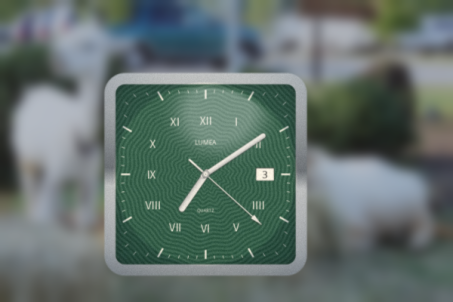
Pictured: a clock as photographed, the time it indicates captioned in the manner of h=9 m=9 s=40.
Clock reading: h=7 m=9 s=22
